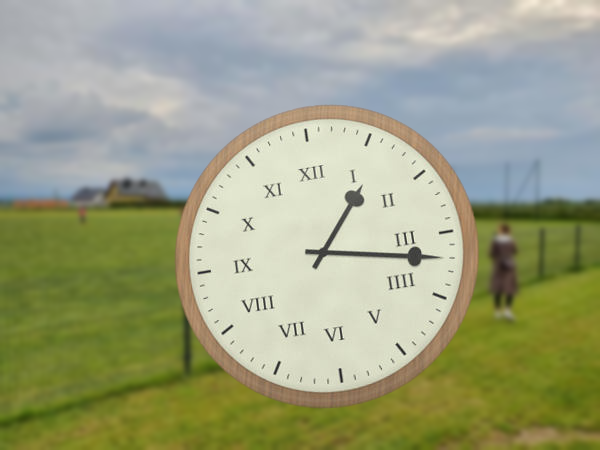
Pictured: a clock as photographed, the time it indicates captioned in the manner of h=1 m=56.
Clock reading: h=1 m=17
